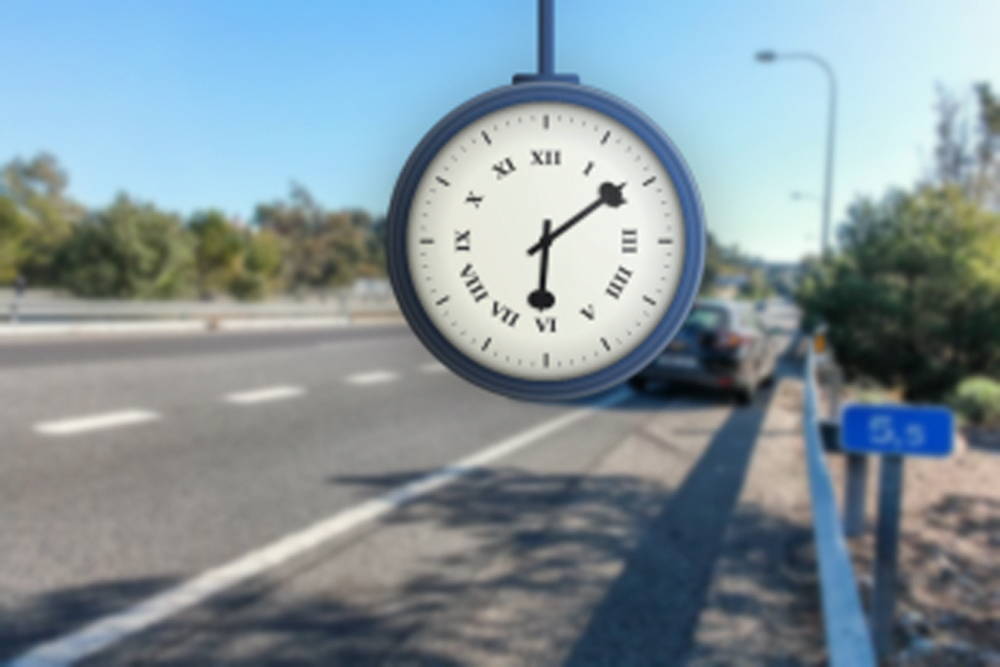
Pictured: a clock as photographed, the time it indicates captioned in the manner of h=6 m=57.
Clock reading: h=6 m=9
